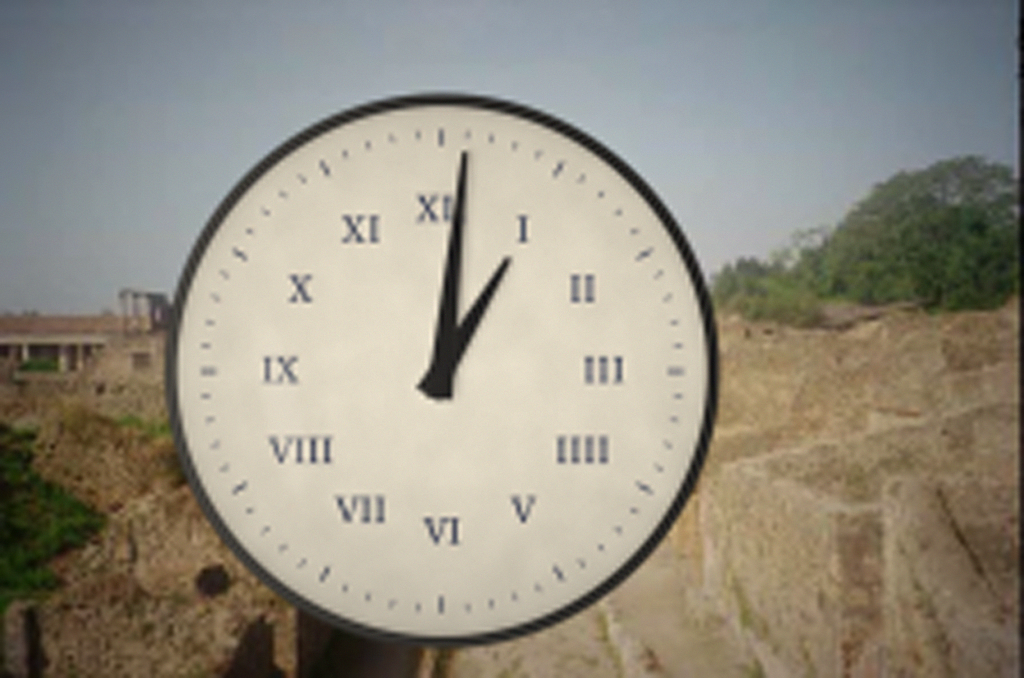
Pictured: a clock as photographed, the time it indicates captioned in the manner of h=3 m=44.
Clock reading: h=1 m=1
